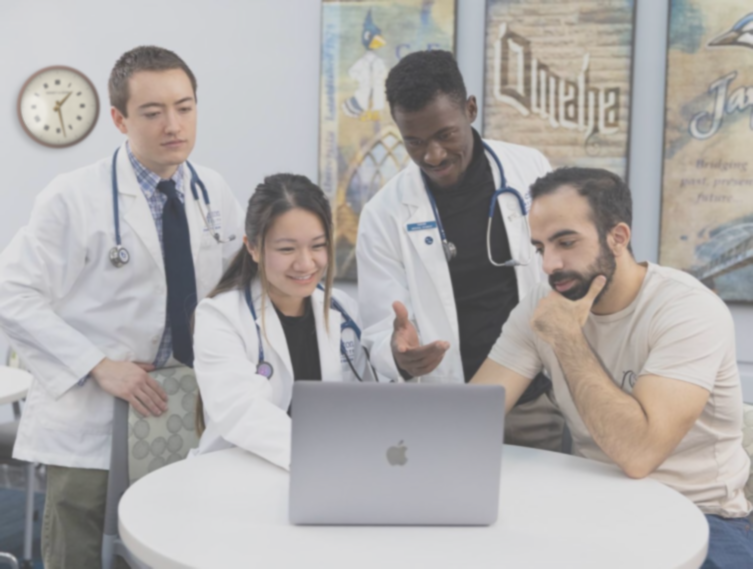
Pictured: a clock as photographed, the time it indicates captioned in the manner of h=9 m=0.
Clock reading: h=1 m=28
